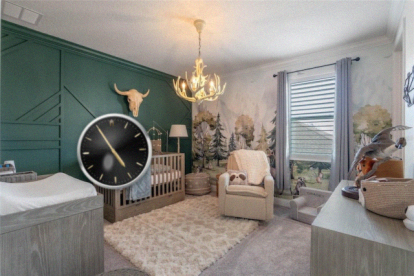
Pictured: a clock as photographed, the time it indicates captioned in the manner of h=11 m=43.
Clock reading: h=4 m=55
